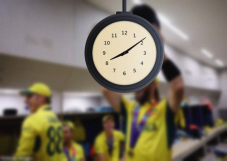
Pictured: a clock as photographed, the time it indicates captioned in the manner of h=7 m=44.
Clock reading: h=8 m=9
